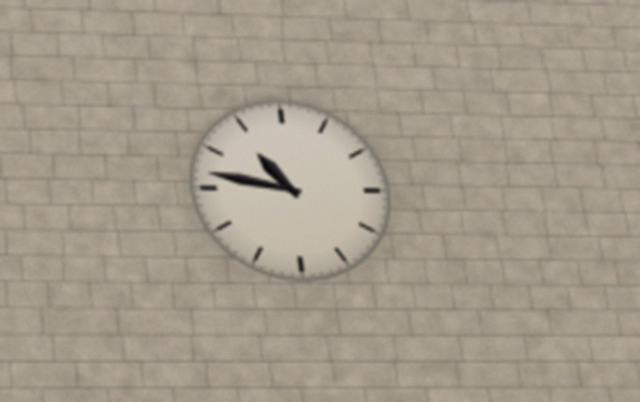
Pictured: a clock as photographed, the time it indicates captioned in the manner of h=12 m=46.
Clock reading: h=10 m=47
